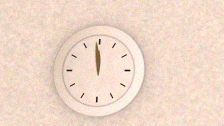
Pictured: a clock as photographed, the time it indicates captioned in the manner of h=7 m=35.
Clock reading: h=11 m=59
